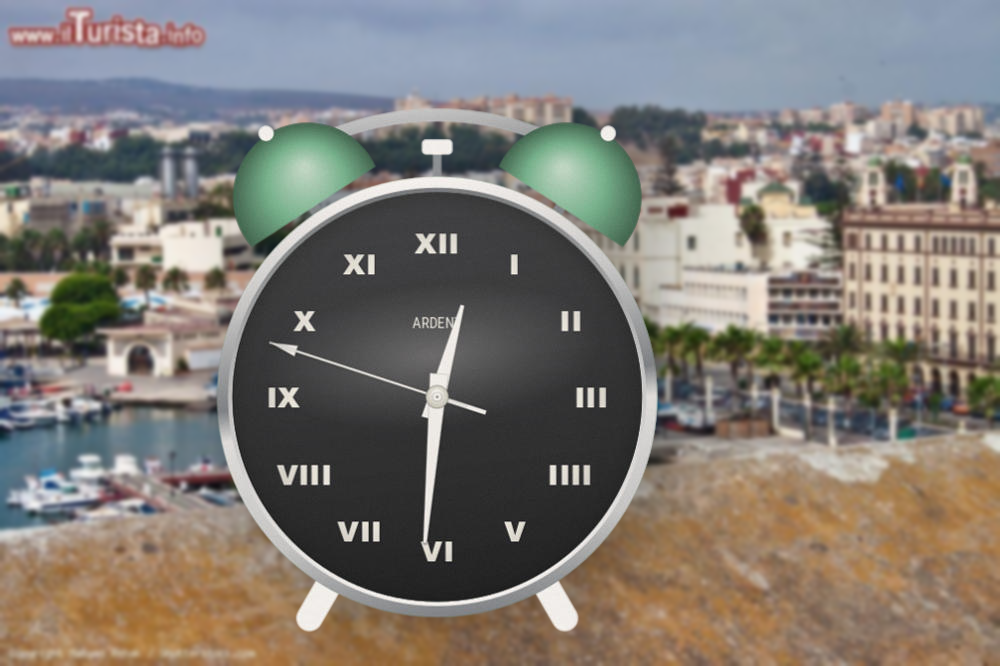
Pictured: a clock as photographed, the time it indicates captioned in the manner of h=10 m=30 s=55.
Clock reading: h=12 m=30 s=48
